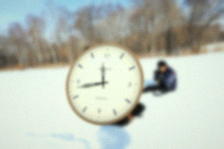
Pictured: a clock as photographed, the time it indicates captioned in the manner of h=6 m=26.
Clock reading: h=11 m=43
